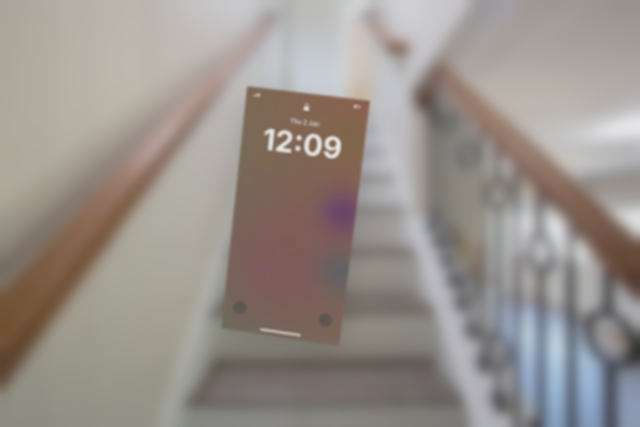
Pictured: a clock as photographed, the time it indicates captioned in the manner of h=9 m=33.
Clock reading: h=12 m=9
